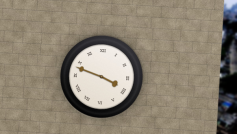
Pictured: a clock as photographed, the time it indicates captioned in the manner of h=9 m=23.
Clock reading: h=3 m=48
